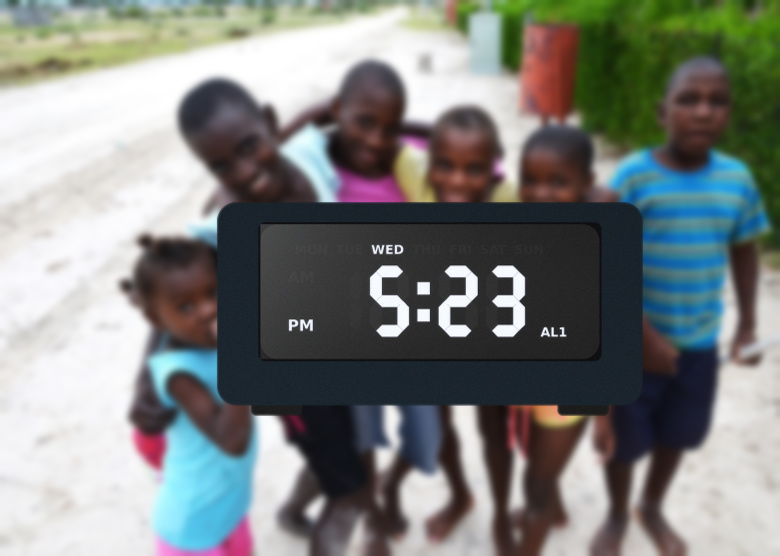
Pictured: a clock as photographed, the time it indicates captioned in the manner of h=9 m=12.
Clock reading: h=5 m=23
